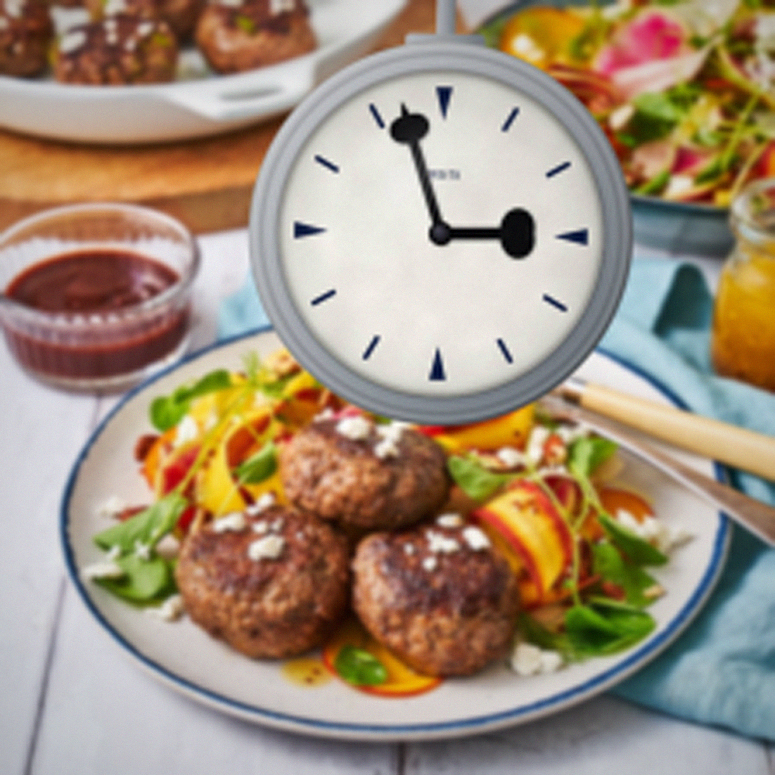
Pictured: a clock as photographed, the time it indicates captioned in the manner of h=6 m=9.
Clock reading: h=2 m=57
